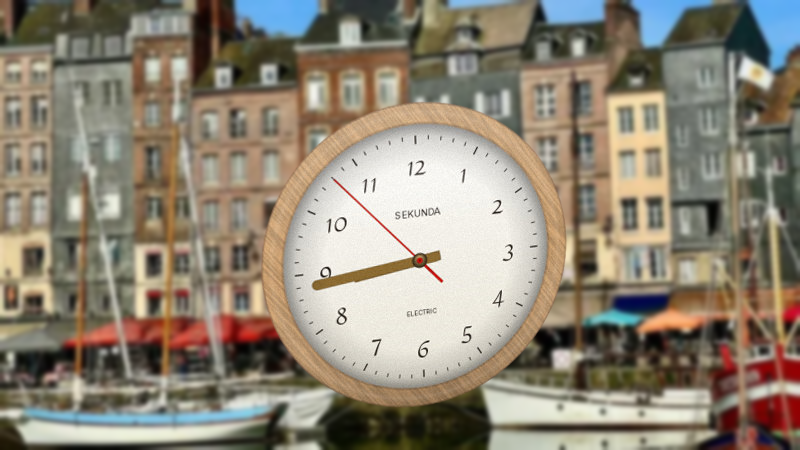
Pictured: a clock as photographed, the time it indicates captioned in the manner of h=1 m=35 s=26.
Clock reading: h=8 m=43 s=53
